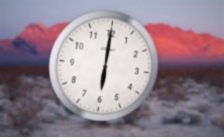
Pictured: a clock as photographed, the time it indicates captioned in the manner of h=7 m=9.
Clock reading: h=6 m=0
